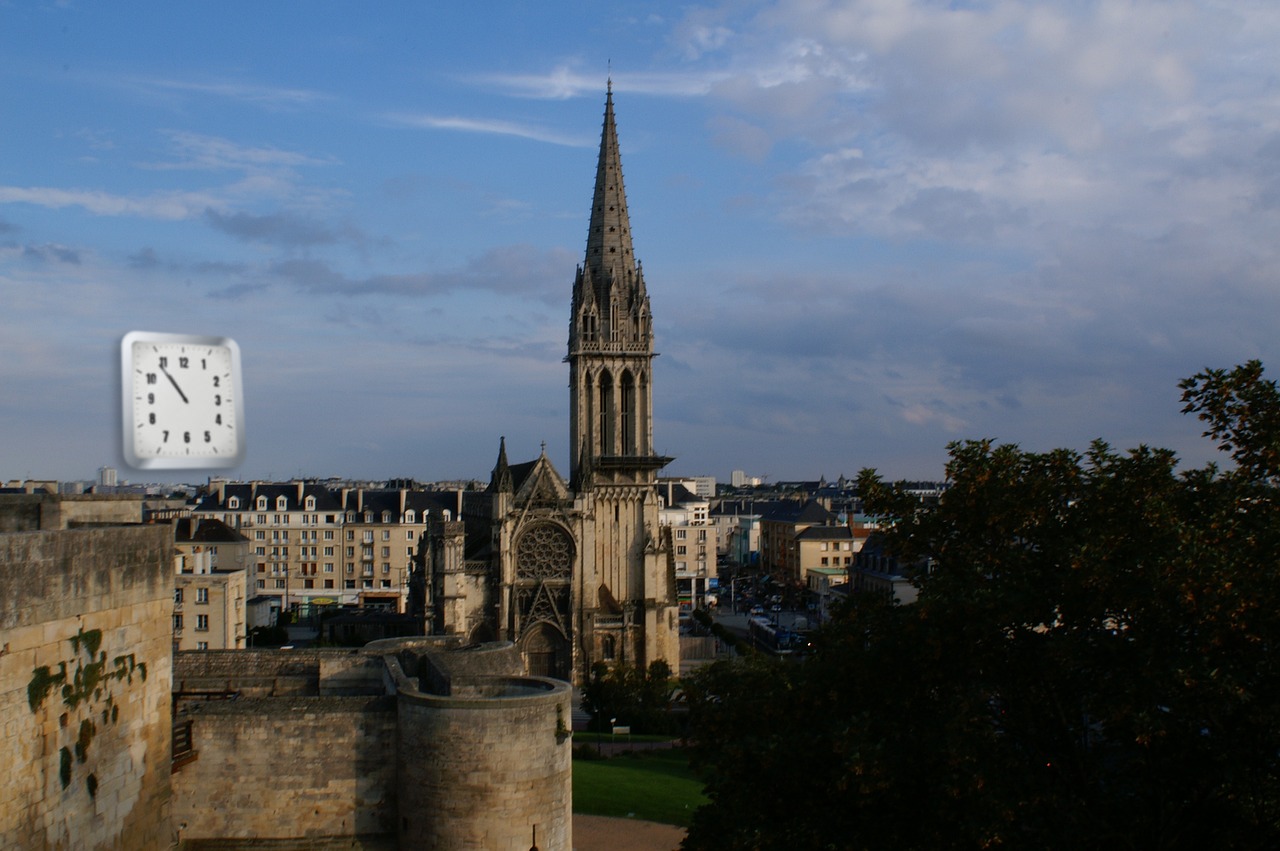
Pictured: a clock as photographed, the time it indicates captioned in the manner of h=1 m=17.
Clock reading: h=10 m=54
